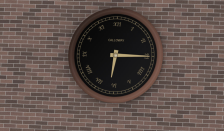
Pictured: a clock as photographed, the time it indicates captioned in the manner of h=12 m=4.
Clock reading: h=6 m=15
